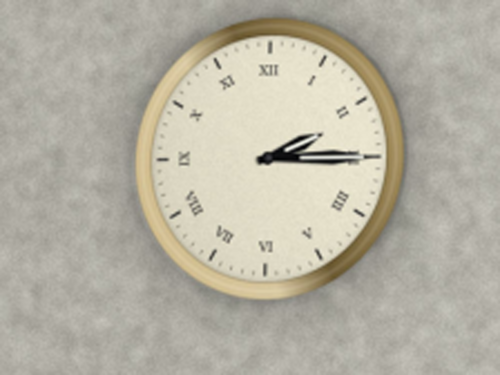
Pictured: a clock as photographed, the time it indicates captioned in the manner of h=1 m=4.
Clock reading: h=2 m=15
